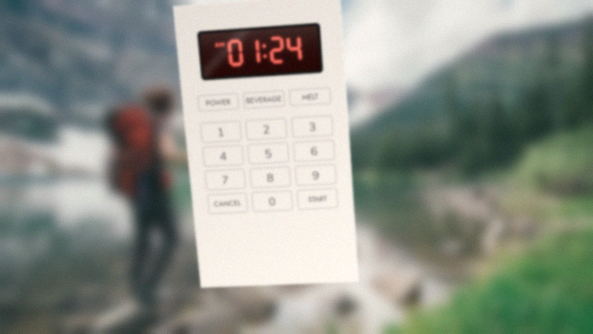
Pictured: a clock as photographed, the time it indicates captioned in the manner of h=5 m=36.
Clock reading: h=1 m=24
